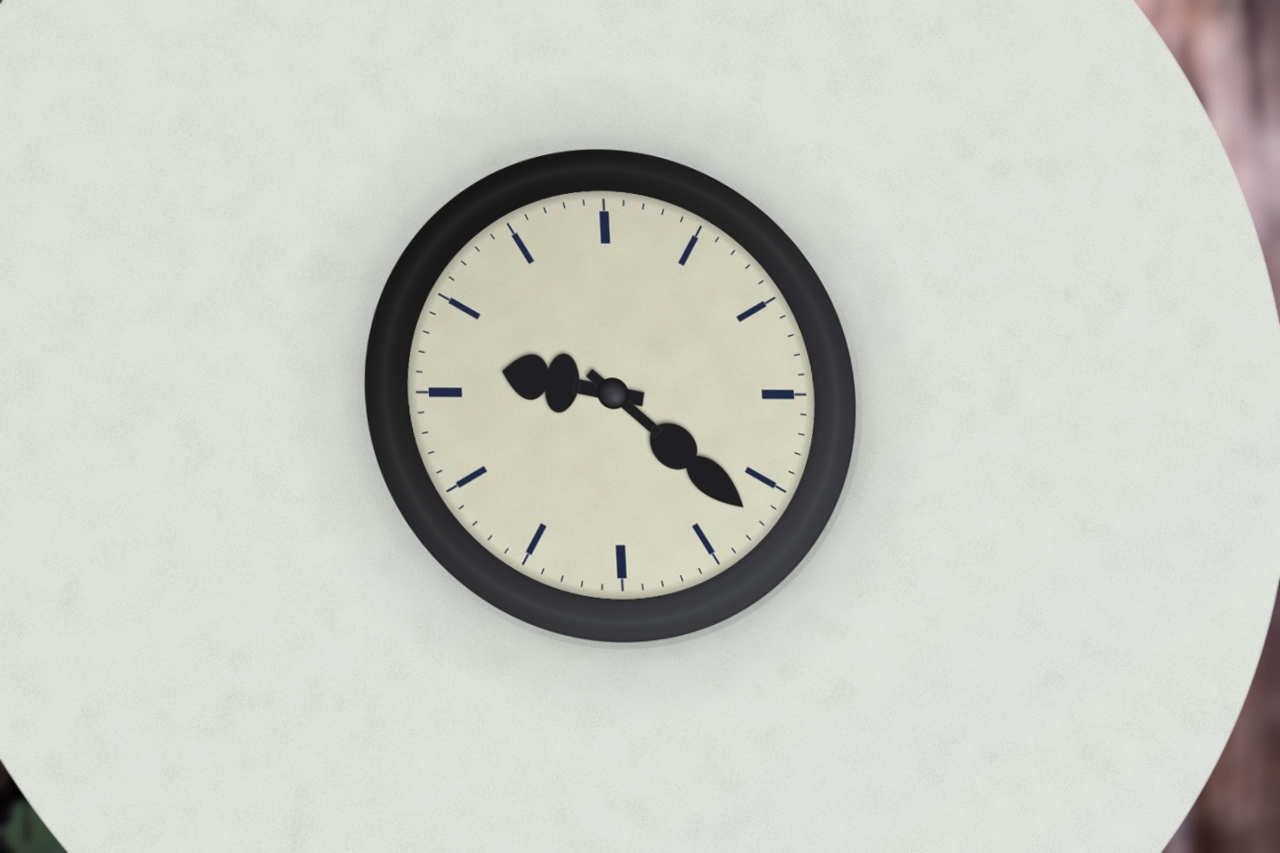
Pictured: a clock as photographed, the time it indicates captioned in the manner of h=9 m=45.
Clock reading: h=9 m=22
